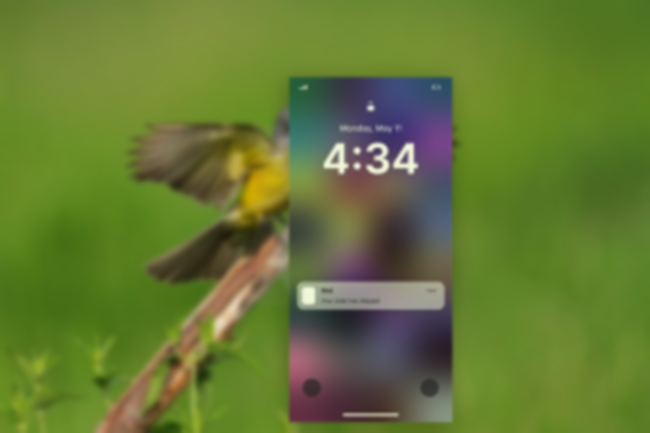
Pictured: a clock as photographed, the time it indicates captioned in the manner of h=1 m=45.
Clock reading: h=4 m=34
